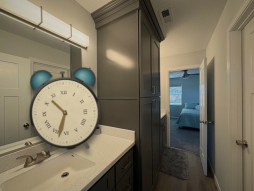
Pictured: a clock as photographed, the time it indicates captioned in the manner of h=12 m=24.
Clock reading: h=10 m=33
